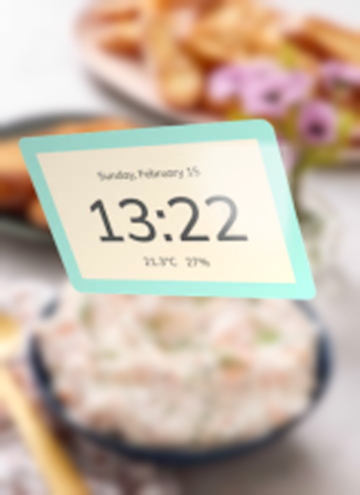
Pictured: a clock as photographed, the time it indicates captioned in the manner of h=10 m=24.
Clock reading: h=13 m=22
